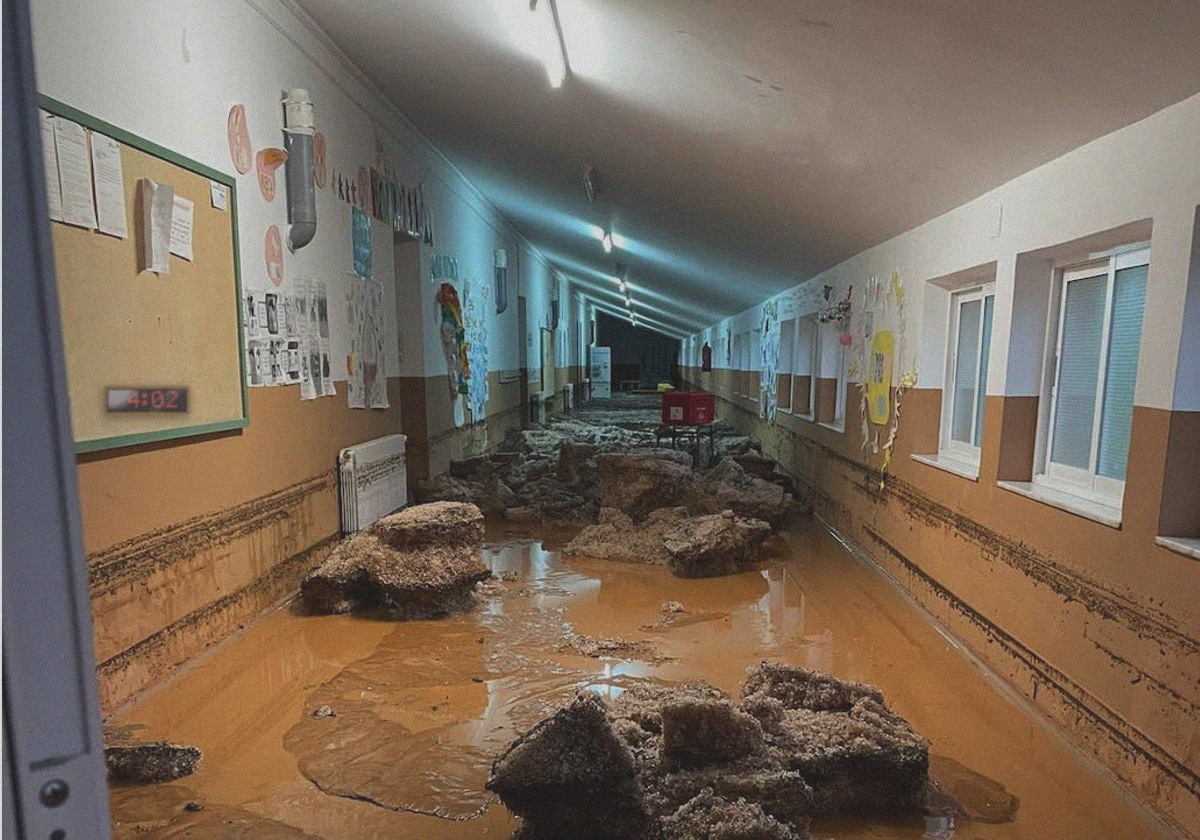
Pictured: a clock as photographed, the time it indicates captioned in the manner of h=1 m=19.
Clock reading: h=4 m=2
